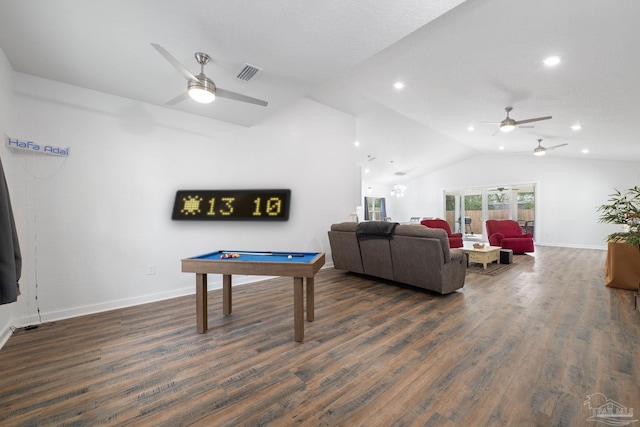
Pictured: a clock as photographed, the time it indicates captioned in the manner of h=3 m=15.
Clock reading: h=13 m=10
